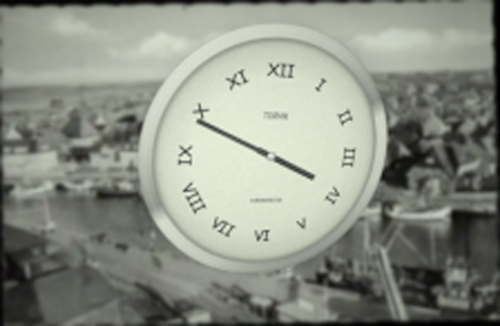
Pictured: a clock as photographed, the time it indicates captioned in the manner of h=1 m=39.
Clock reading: h=3 m=49
